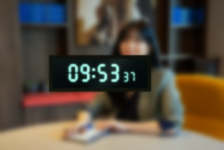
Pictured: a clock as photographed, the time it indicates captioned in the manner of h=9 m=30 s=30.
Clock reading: h=9 m=53 s=37
